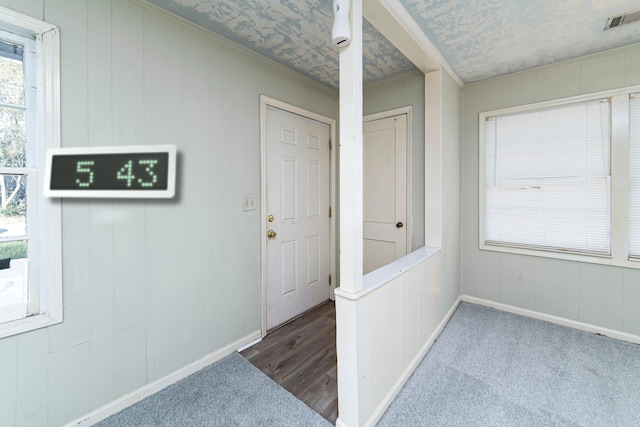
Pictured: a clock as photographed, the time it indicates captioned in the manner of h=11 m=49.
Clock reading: h=5 m=43
